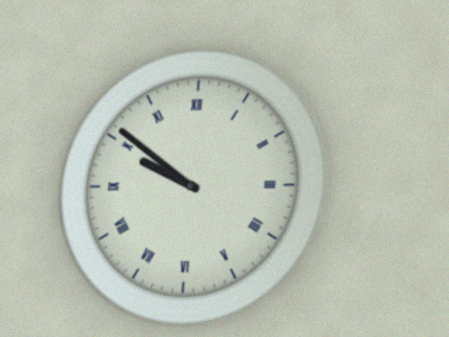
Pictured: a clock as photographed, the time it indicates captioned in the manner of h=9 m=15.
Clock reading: h=9 m=51
